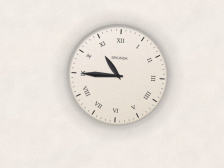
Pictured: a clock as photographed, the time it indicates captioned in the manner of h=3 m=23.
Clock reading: h=10 m=45
